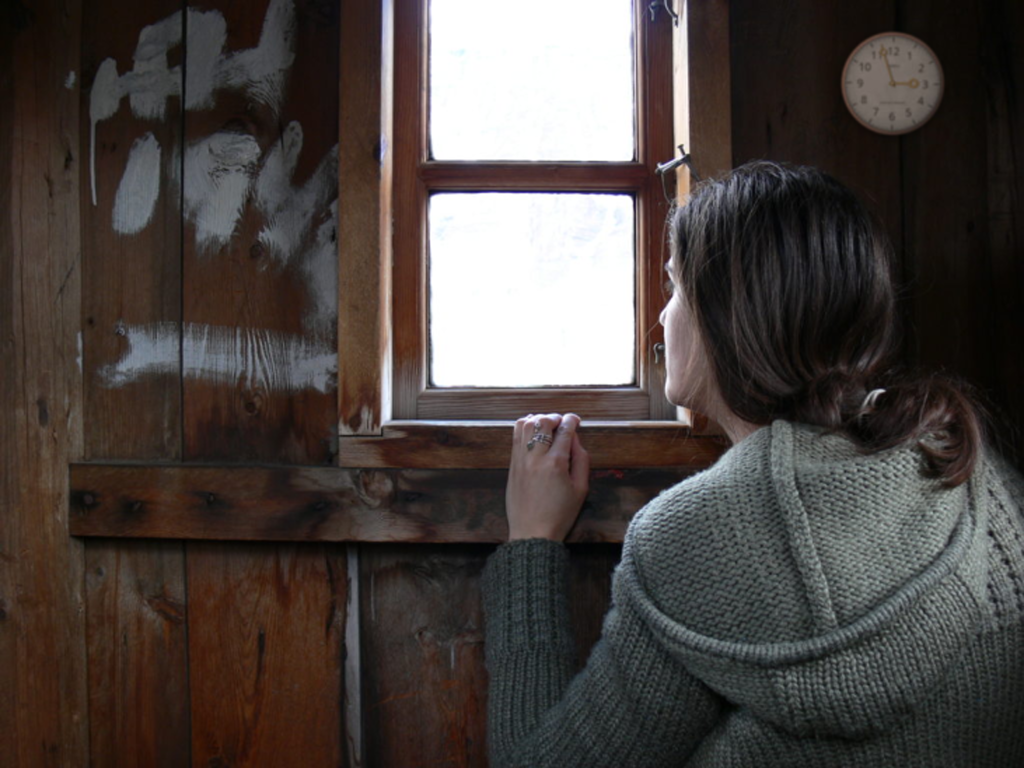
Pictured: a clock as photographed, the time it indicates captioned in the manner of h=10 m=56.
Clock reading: h=2 m=57
